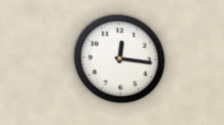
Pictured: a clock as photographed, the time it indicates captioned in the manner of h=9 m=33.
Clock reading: h=12 m=16
